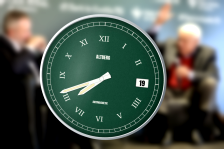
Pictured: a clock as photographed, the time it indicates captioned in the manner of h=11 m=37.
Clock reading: h=7 m=41
